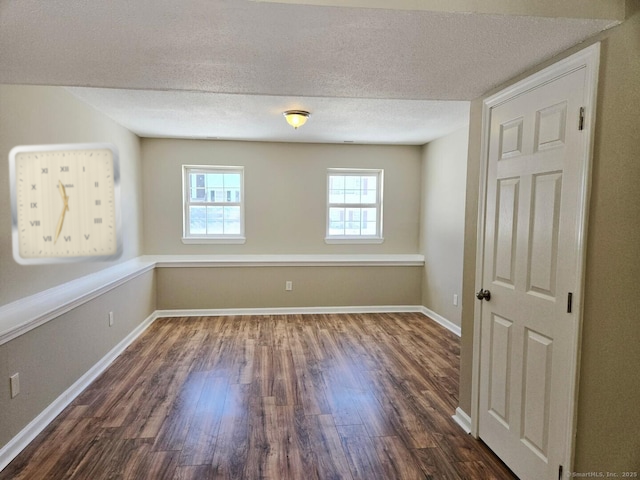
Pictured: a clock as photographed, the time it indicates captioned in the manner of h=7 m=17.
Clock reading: h=11 m=33
